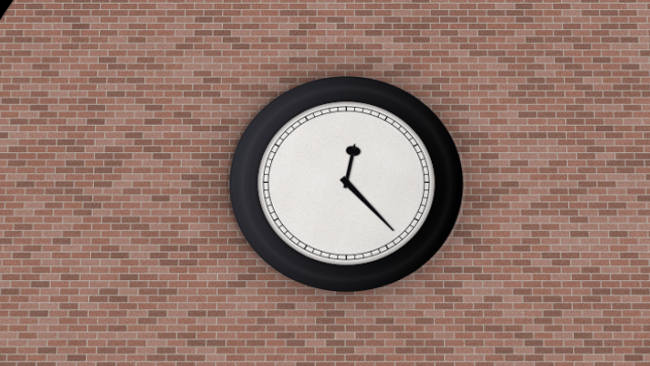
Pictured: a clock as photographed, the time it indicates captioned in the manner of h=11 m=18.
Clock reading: h=12 m=23
